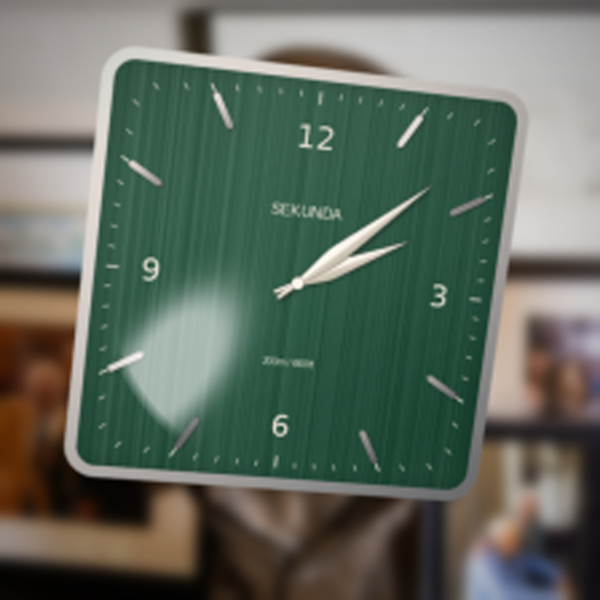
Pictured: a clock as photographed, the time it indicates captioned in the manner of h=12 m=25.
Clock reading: h=2 m=8
